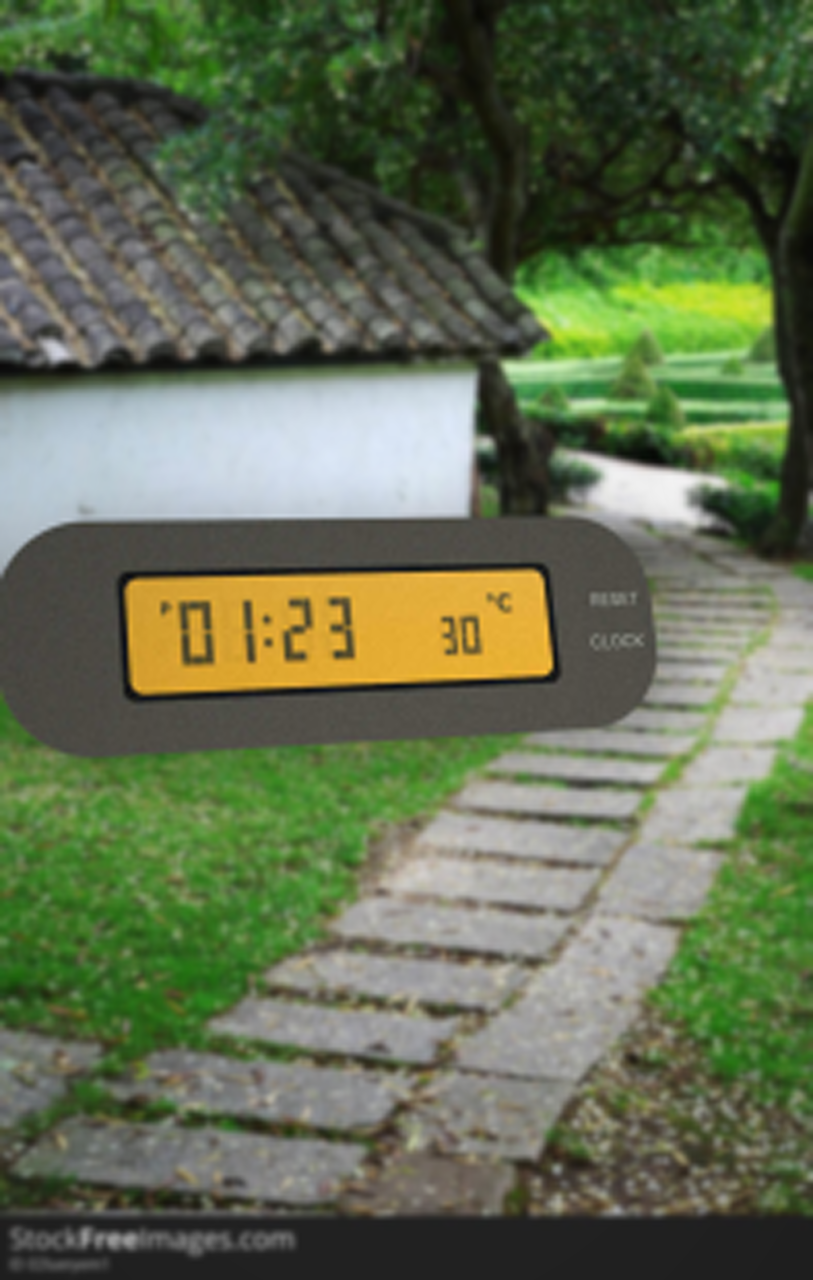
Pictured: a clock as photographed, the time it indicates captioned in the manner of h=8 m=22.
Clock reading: h=1 m=23
